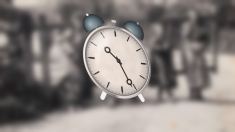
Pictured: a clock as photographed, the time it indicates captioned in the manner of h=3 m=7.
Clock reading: h=10 m=26
